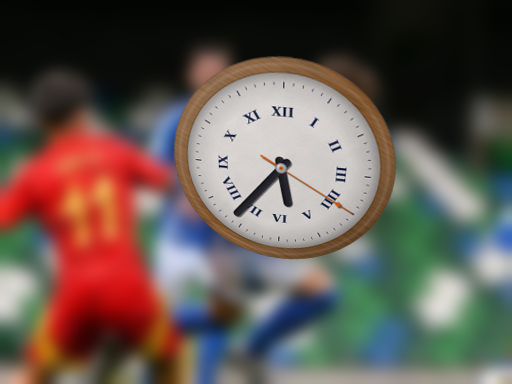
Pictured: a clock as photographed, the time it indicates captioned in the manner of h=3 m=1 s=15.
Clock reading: h=5 m=36 s=20
